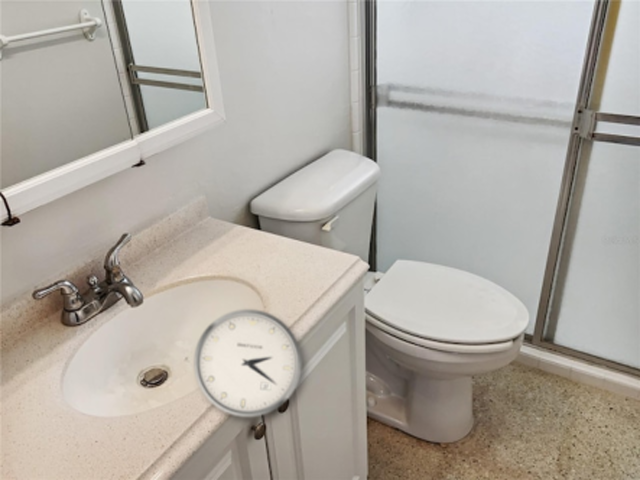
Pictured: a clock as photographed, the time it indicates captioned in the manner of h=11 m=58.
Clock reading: h=2 m=20
